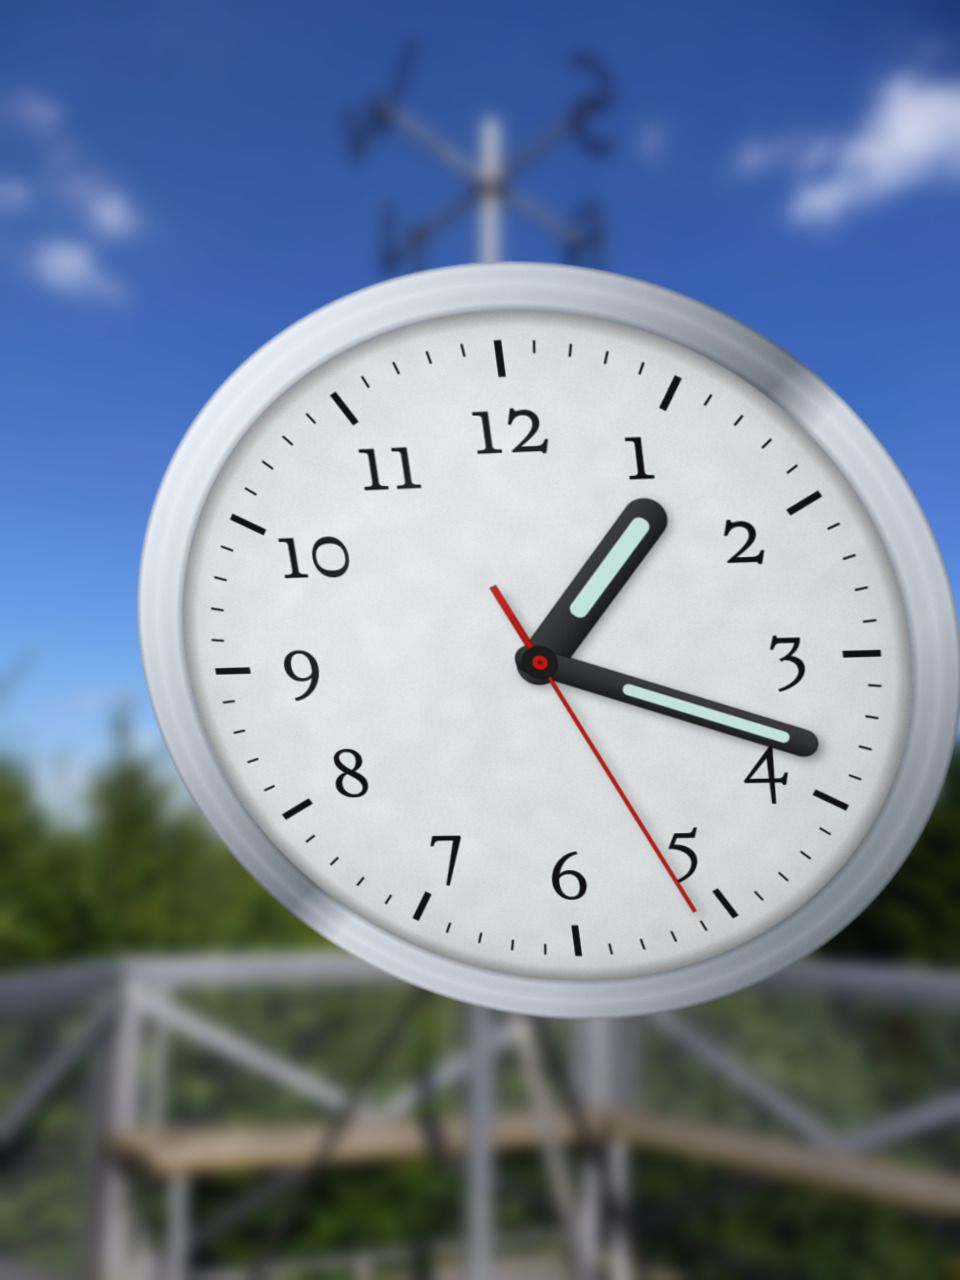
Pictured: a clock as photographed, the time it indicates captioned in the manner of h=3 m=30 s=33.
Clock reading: h=1 m=18 s=26
